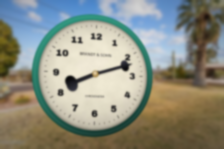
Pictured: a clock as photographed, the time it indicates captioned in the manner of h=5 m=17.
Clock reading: h=8 m=12
